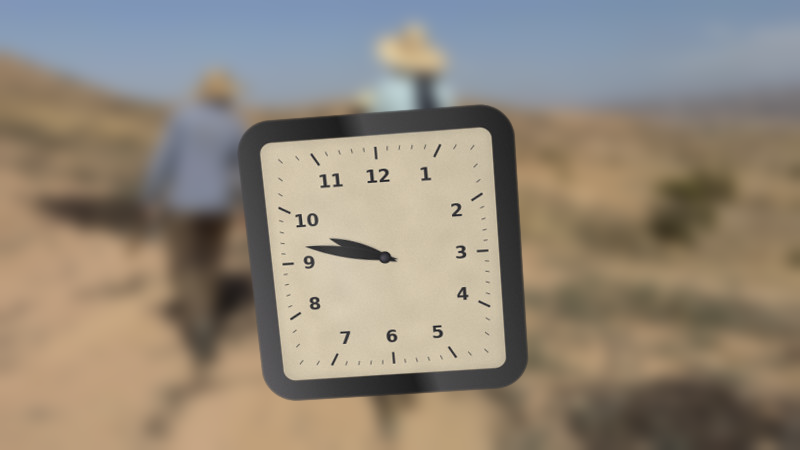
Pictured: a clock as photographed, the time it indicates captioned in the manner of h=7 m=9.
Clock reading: h=9 m=47
